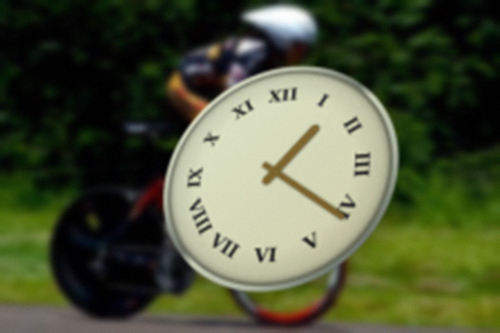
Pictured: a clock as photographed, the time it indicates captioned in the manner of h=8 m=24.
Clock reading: h=1 m=21
